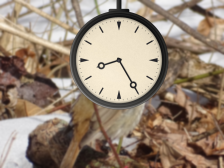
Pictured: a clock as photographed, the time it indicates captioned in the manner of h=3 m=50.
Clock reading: h=8 m=25
